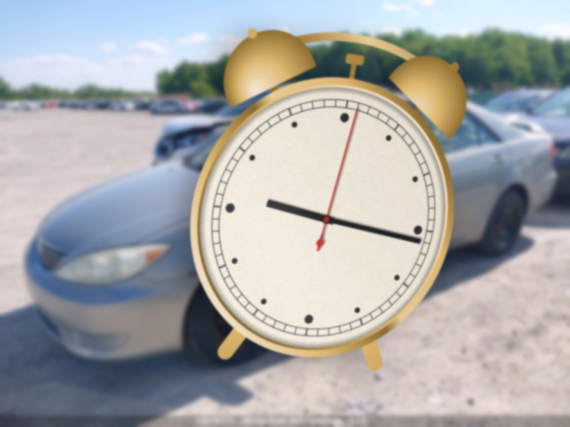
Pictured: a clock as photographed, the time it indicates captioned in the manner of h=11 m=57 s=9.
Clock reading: h=9 m=16 s=1
